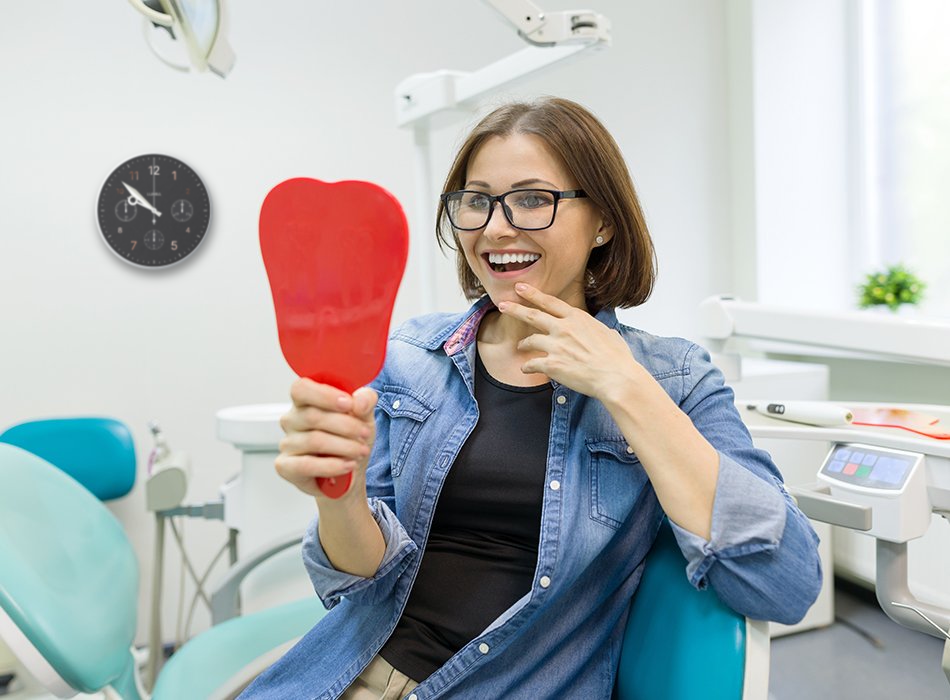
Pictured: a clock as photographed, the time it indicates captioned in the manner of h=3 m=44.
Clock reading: h=9 m=52
